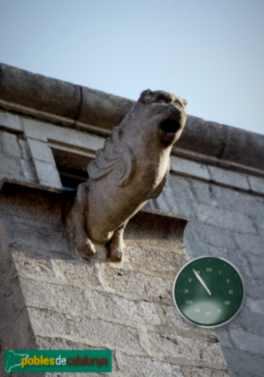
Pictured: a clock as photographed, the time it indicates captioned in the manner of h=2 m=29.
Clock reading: h=10 m=54
